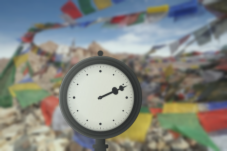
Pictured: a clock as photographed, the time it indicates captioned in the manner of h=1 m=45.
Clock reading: h=2 m=11
